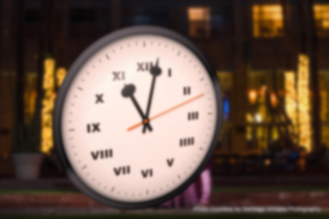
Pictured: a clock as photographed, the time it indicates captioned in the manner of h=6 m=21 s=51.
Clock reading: h=11 m=2 s=12
